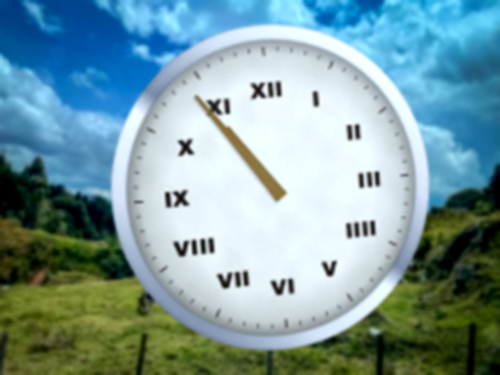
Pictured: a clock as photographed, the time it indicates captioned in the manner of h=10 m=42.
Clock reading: h=10 m=54
